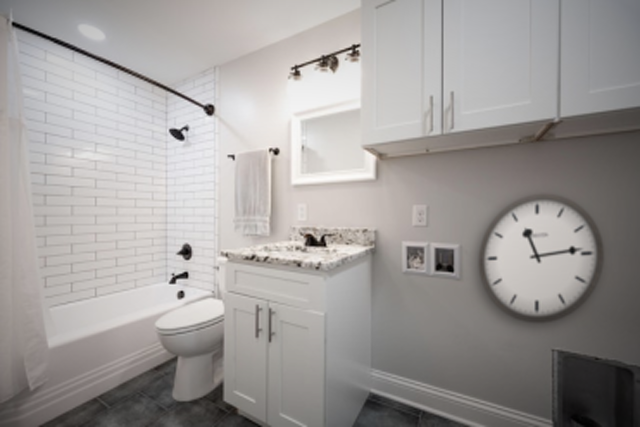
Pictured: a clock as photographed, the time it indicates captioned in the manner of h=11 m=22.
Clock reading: h=11 m=14
